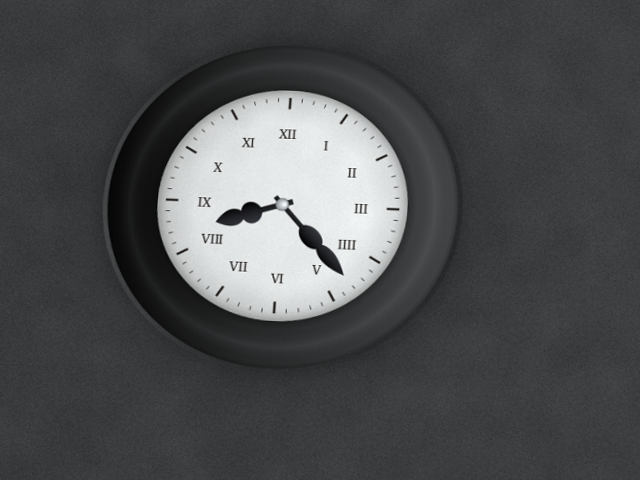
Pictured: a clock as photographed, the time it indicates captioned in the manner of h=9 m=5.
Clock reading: h=8 m=23
